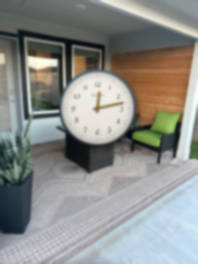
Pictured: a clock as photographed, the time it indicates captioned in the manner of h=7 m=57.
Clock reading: h=12 m=13
